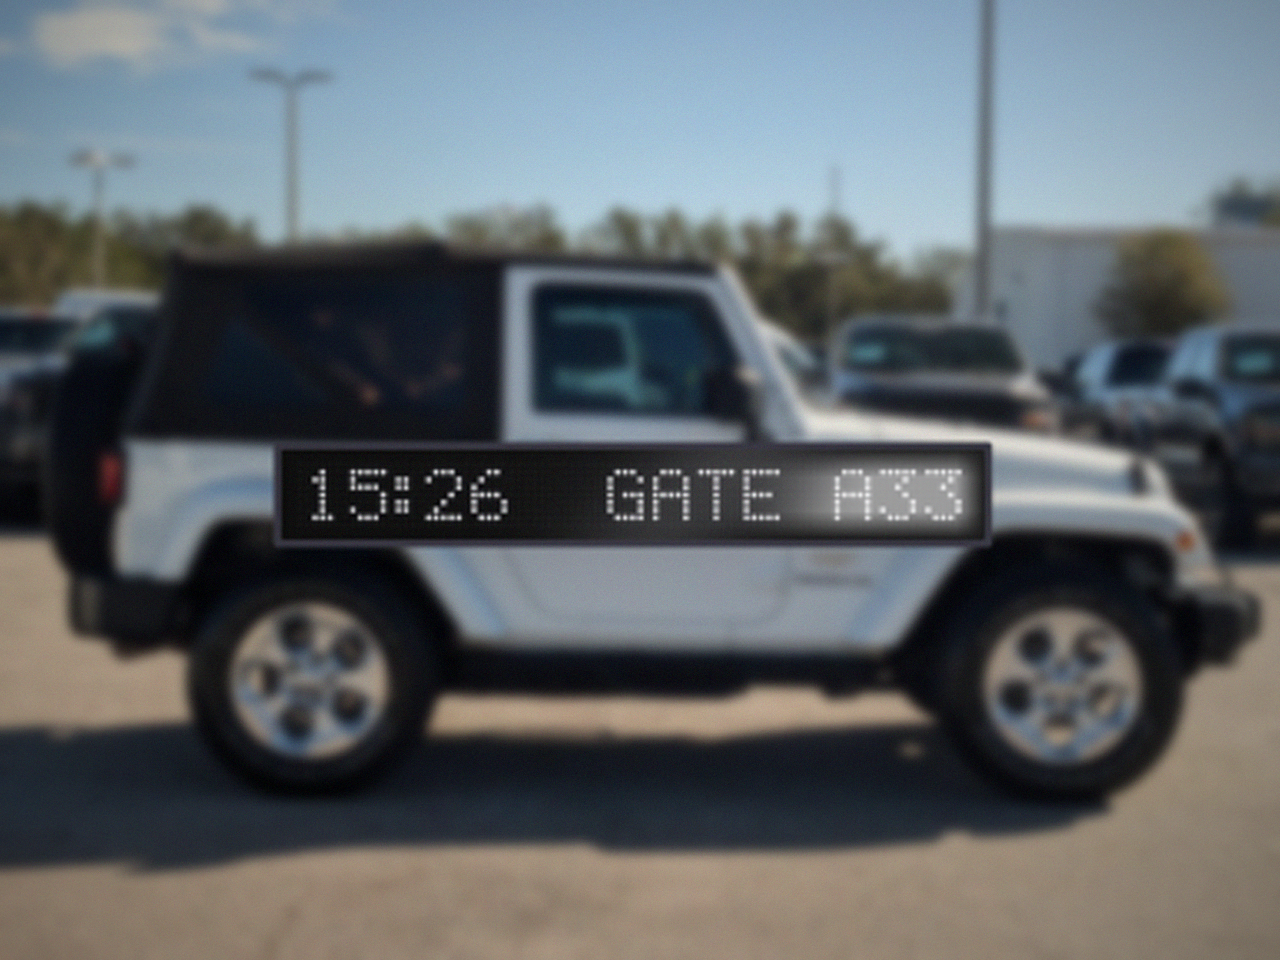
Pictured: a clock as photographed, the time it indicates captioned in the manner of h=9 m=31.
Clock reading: h=15 m=26
